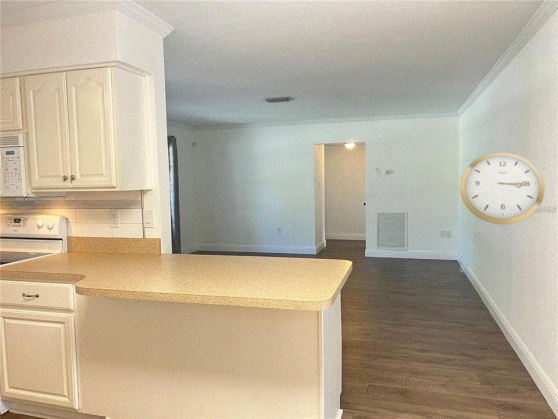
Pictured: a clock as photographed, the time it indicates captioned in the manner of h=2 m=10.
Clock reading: h=3 m=15
